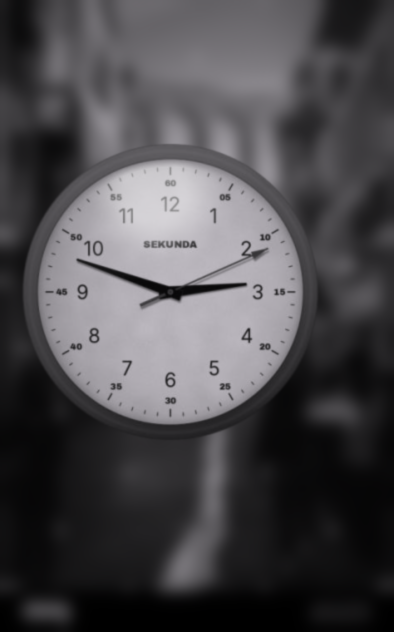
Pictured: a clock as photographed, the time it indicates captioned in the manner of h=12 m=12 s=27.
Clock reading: h=2 m=48 s=11
